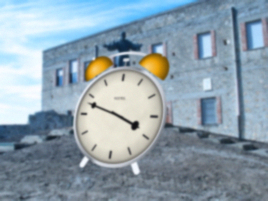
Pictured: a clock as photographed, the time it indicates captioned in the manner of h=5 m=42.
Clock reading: h=3 m=48
